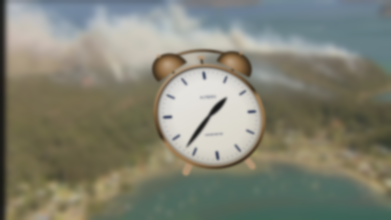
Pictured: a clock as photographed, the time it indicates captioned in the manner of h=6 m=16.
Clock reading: h=1 m=37
